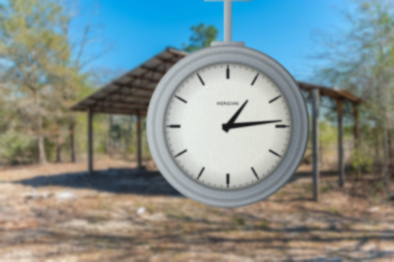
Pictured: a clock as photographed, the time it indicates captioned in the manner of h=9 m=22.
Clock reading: h=1 m=14
